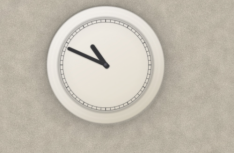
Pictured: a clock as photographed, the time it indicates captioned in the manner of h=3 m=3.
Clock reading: h=10 m=49
